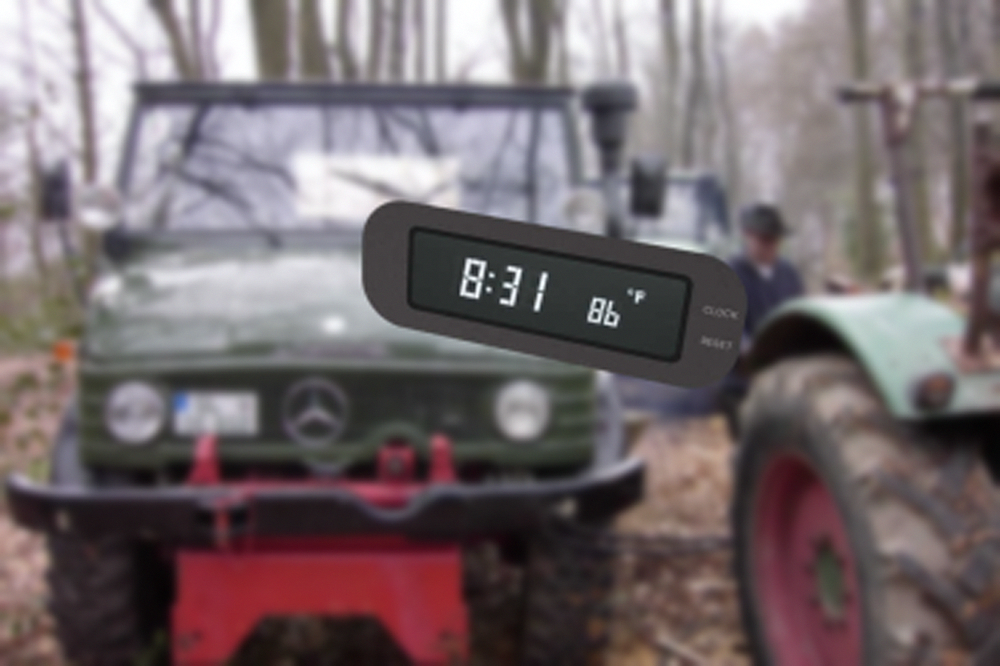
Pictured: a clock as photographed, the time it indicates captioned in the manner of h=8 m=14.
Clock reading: h=8 m=31
